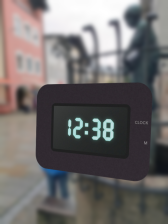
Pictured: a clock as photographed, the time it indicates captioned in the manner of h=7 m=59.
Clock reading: h=12 m=38
